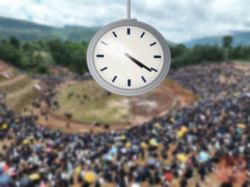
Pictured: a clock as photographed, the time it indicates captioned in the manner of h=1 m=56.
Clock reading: h=4 m=21
